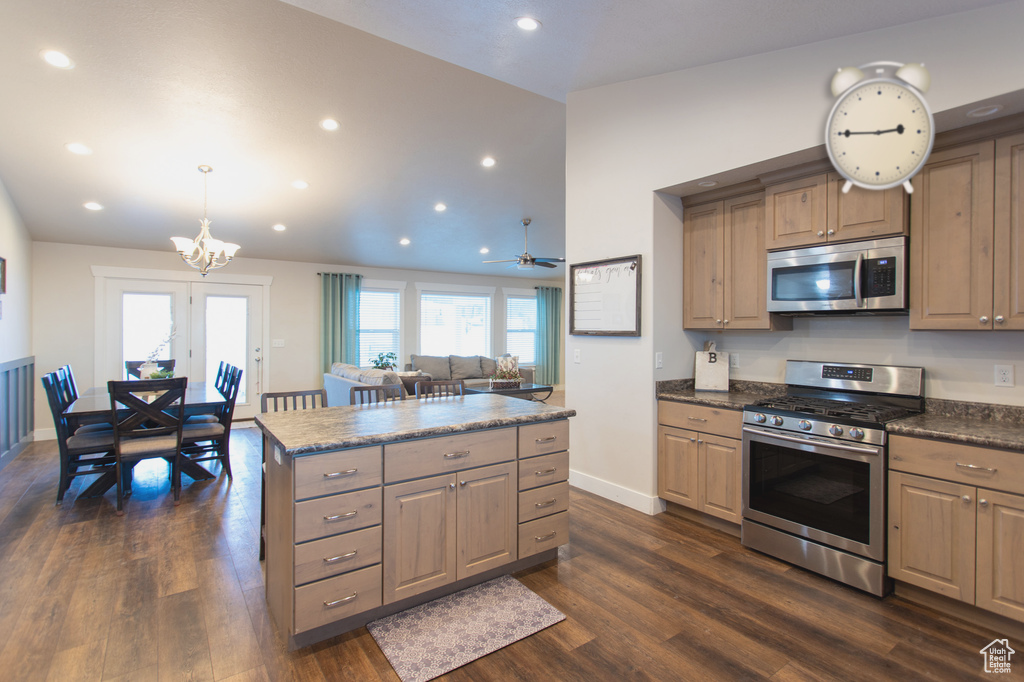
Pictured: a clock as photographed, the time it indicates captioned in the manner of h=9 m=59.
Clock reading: h=2 m=45
